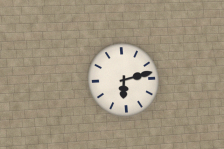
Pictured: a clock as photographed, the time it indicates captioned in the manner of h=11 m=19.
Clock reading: h=6 m=13
